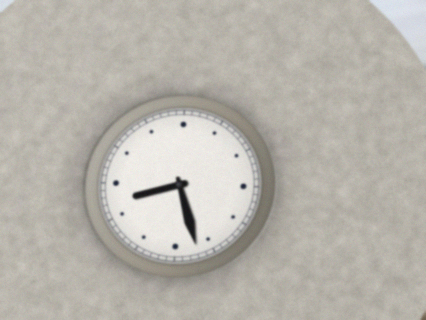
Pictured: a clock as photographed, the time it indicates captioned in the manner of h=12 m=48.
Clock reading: h=8 m=27
